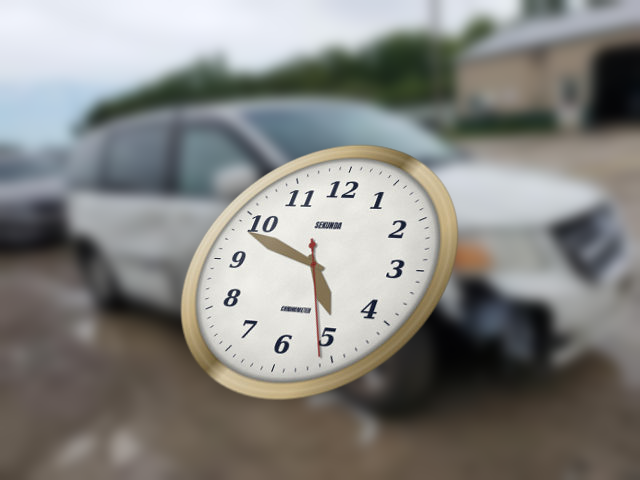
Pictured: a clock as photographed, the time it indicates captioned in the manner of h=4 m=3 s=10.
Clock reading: h=4 m=48 s=26
